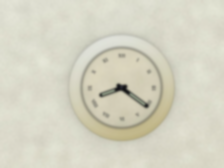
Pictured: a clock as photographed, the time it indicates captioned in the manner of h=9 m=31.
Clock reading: h=8 m=21
